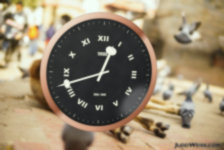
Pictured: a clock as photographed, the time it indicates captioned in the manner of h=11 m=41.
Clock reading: h=12 m=42
